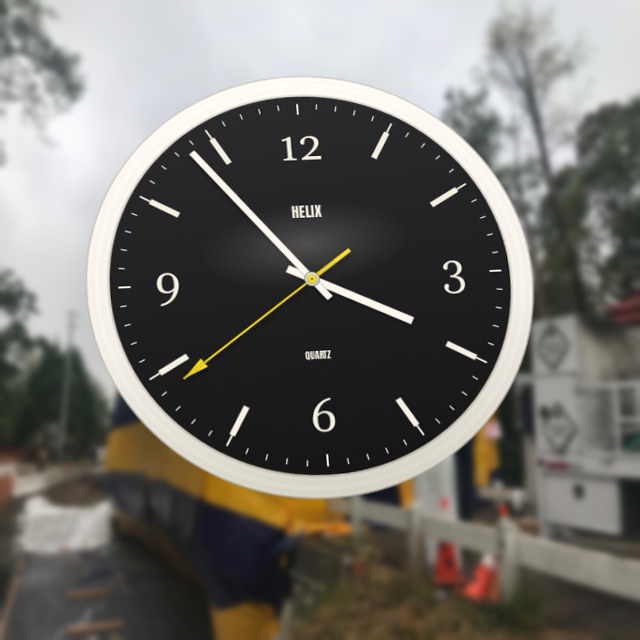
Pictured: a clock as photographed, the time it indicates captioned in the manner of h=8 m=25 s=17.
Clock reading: h=3 m=53 s=39
